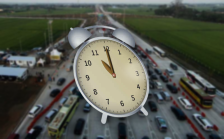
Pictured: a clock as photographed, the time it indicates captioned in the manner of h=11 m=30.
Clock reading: h=11 m=0
